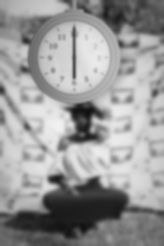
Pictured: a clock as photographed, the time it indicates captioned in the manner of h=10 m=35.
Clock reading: h=6 m=0
